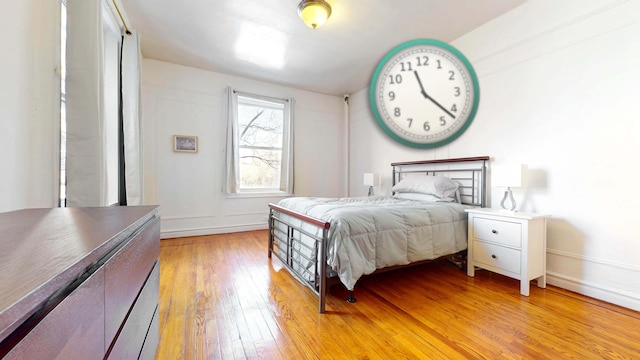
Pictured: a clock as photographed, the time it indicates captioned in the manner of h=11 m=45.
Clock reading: h=11 m=22
